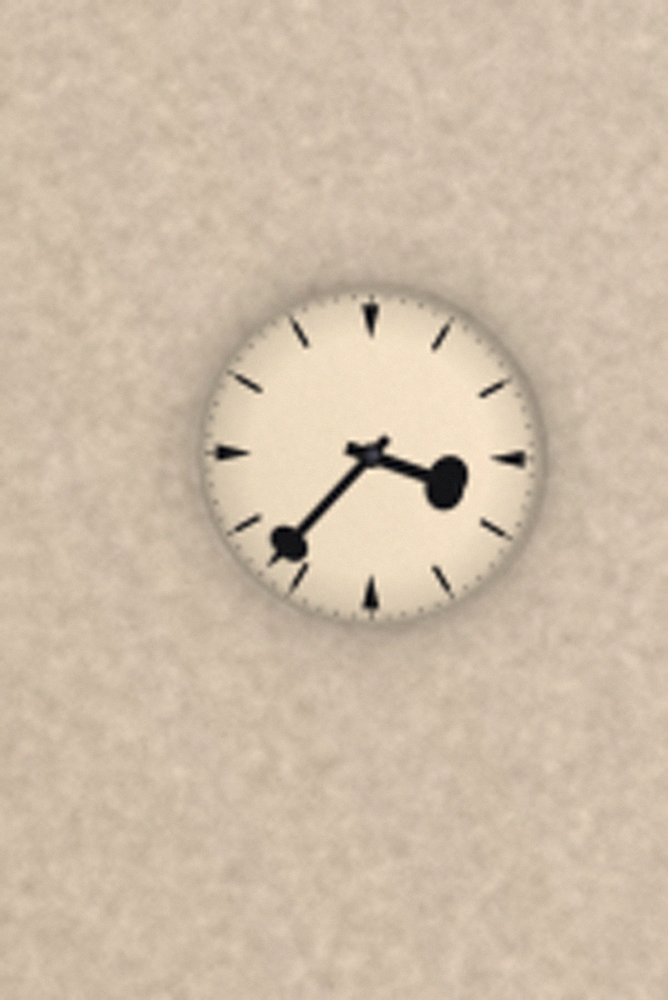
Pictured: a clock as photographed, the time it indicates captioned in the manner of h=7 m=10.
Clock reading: h=3 m=37
